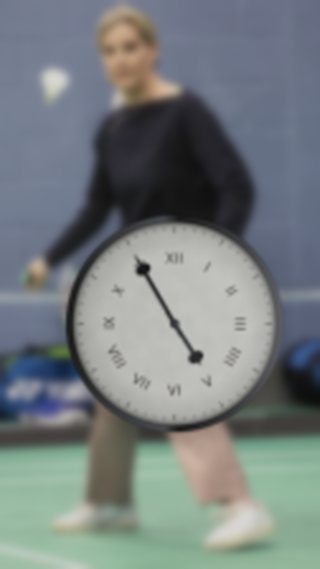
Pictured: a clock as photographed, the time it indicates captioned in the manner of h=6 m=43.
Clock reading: h=4 m=55
